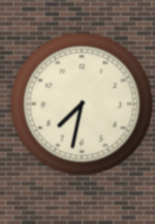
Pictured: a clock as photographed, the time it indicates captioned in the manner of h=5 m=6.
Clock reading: h=7 m=32
